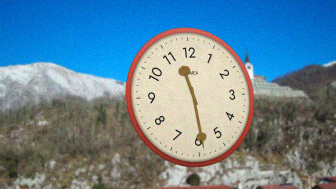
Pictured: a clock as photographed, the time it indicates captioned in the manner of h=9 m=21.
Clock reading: h=11 m=29
